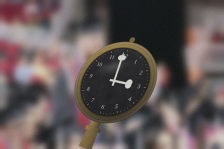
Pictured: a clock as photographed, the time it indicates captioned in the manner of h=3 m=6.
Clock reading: h=2 m=59
